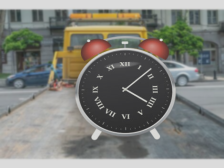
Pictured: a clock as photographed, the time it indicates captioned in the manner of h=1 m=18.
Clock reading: h=4 m=8
